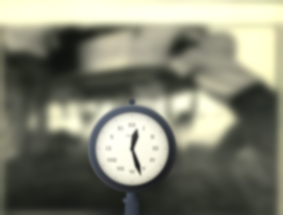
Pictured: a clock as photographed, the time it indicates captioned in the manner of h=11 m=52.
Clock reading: h=12 m=27
